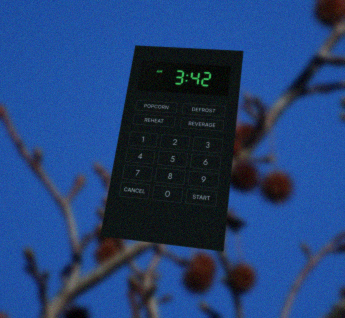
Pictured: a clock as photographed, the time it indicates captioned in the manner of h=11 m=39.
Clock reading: h=3 m=42
